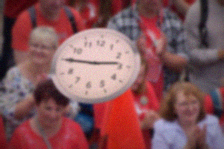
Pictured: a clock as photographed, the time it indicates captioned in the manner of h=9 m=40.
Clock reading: h=2 m=45
